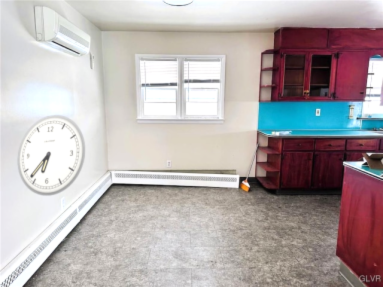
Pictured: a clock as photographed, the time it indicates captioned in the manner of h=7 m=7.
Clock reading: h=6 m=37
